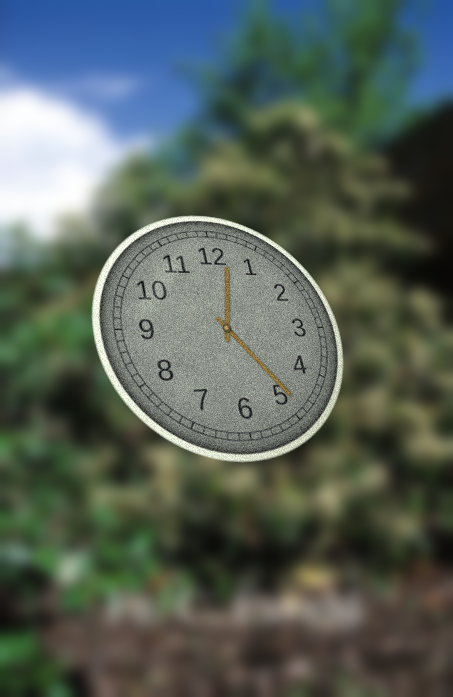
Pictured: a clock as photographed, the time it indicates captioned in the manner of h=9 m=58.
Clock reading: h=12 m=24
